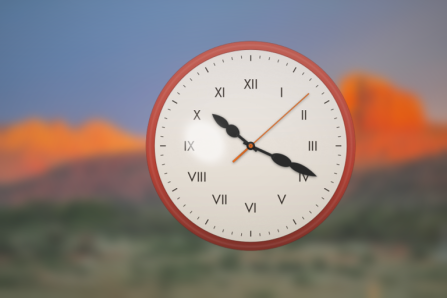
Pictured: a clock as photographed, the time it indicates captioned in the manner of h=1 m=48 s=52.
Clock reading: h=10 m=19 s=8
